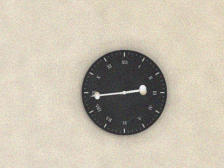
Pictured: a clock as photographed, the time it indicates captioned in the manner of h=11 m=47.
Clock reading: h=2 m=44
